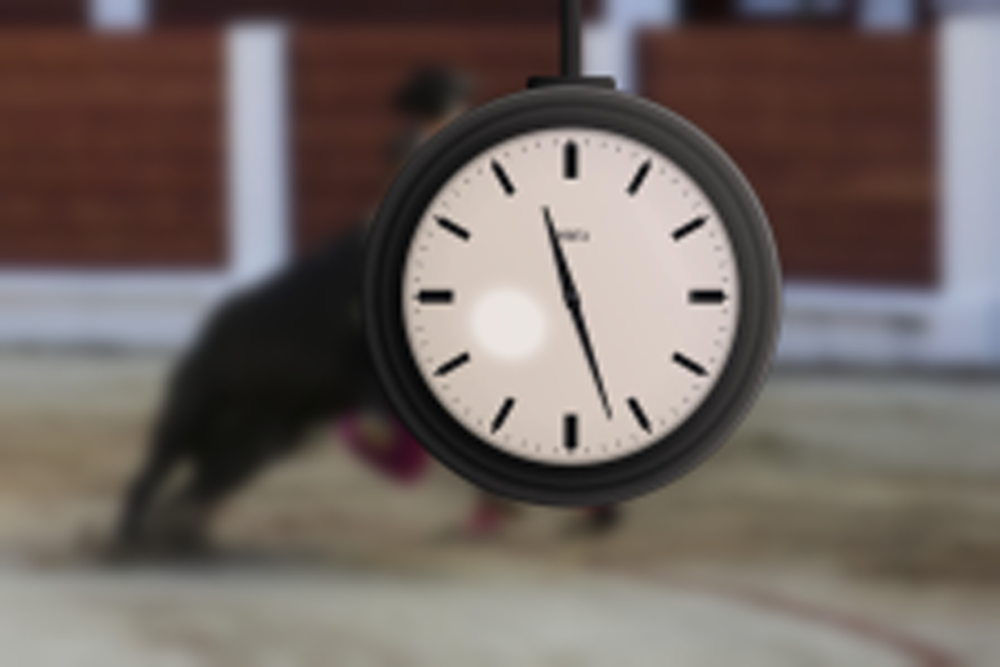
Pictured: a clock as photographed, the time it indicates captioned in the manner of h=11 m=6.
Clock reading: h=11 m=27
